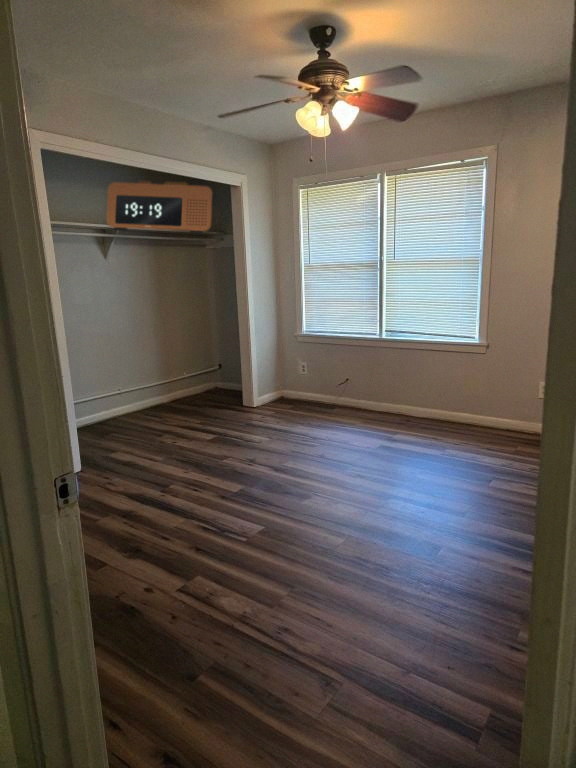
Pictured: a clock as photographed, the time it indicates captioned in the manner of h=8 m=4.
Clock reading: h=19 m=19
